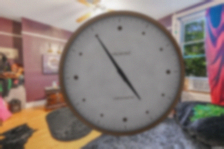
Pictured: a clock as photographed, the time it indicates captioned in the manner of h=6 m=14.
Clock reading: h=4 m=55
